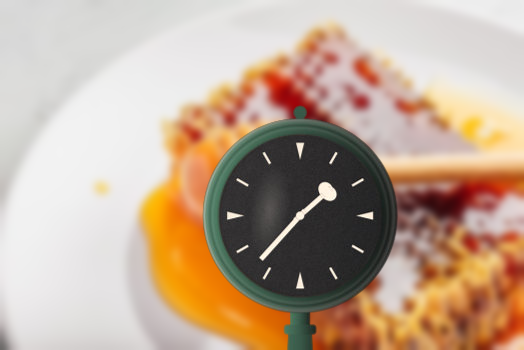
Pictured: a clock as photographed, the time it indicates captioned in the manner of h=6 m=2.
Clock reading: h=1 m=37
